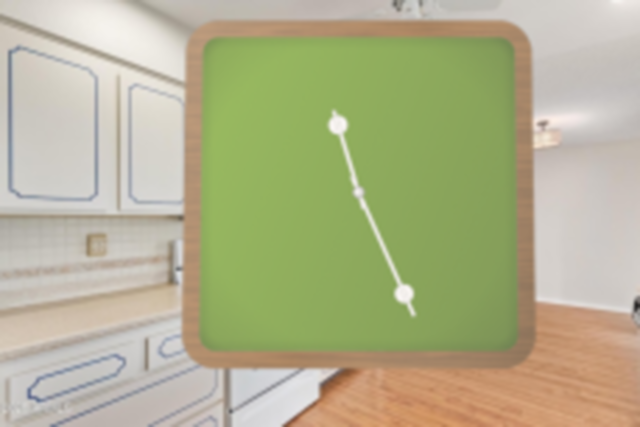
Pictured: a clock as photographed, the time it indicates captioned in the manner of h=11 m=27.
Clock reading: h=11 m=26
